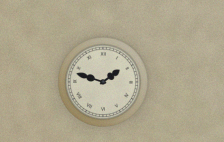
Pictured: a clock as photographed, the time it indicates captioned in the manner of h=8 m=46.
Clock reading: h=1 m=48
